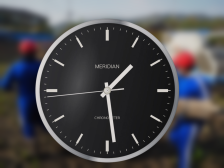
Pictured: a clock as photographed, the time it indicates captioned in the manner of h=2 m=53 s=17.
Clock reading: h=1 m=28 s=44
